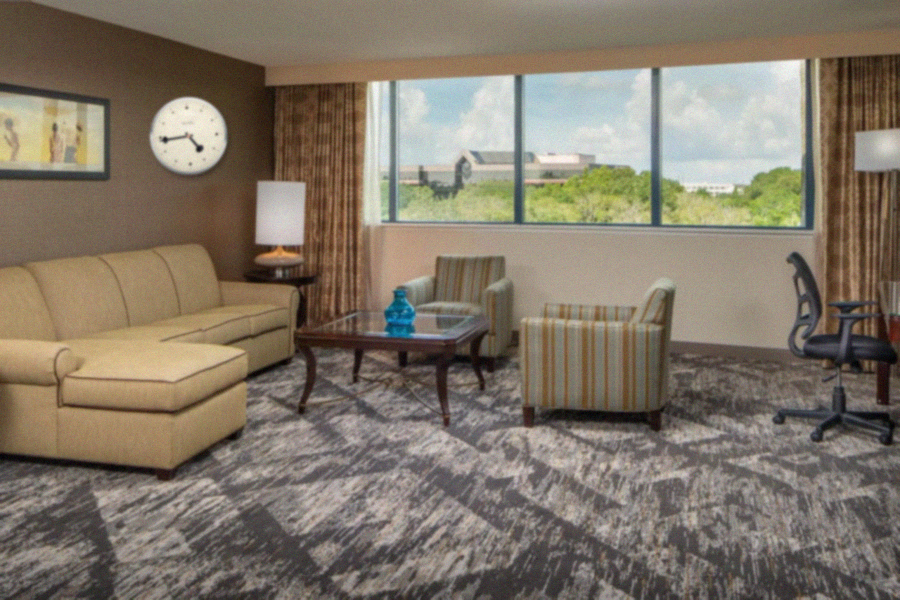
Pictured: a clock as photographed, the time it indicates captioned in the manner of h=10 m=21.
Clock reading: h=4 m=44
